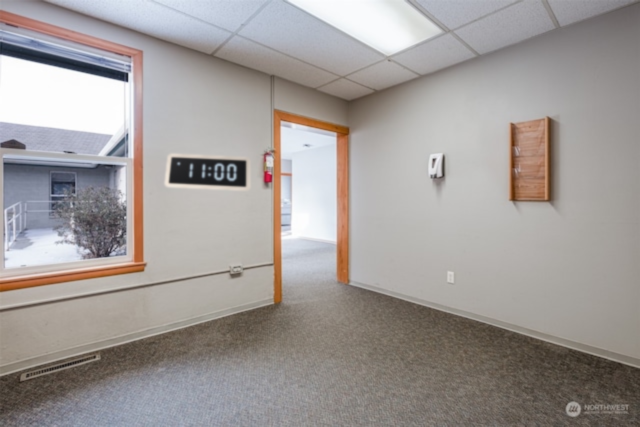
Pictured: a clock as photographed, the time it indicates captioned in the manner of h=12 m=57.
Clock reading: h=11 m=0
